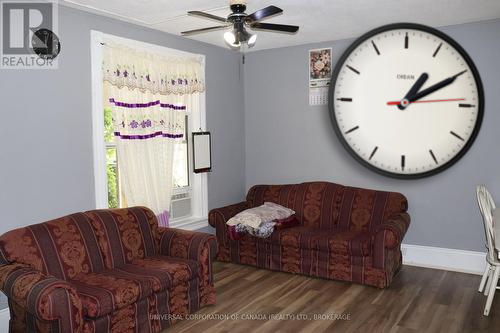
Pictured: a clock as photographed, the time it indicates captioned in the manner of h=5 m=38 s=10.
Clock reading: h=1 m=10 s=14
